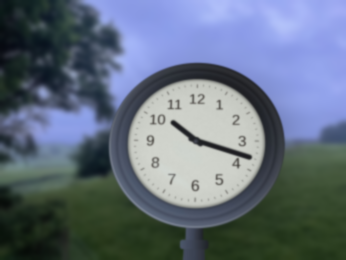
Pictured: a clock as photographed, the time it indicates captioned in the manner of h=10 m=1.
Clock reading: h=10 m=18
